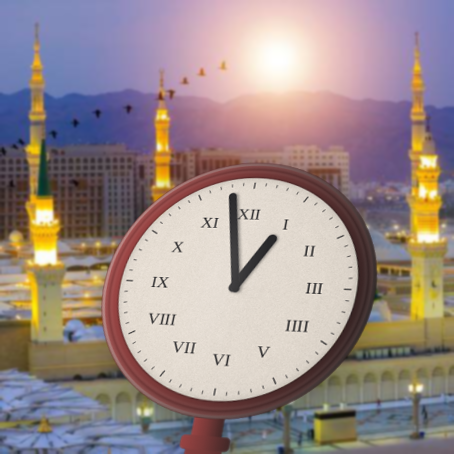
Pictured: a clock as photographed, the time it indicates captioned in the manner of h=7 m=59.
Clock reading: h=12 m=58
